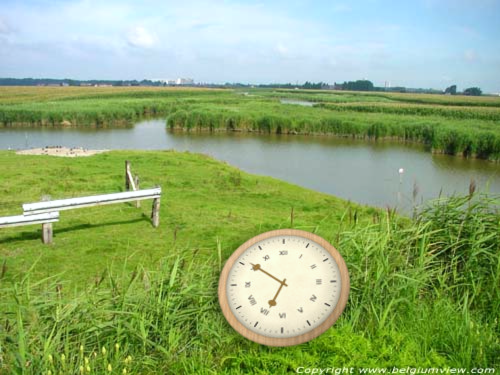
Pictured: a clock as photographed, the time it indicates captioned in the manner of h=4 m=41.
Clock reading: h=6 m=51
